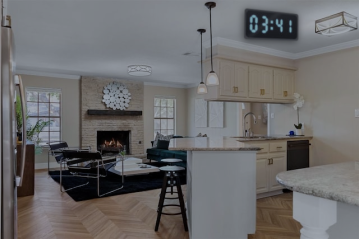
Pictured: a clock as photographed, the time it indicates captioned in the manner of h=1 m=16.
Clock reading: h=3 m=41
